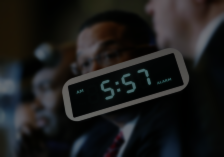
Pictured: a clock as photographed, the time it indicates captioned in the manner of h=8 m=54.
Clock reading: h=5 m=57
